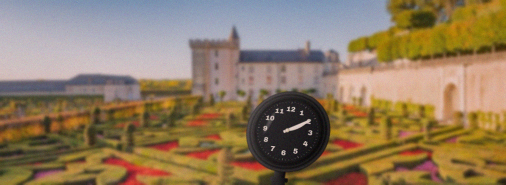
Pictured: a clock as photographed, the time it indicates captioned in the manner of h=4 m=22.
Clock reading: h=2 m=10
